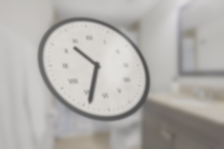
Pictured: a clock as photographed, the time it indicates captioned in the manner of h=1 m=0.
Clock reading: h=10 m=34
